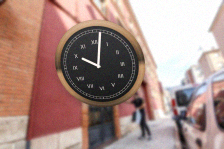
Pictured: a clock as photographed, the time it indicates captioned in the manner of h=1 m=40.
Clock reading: h=10 m=2
